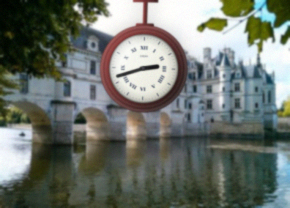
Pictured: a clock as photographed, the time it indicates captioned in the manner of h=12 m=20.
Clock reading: h=2 m=42
